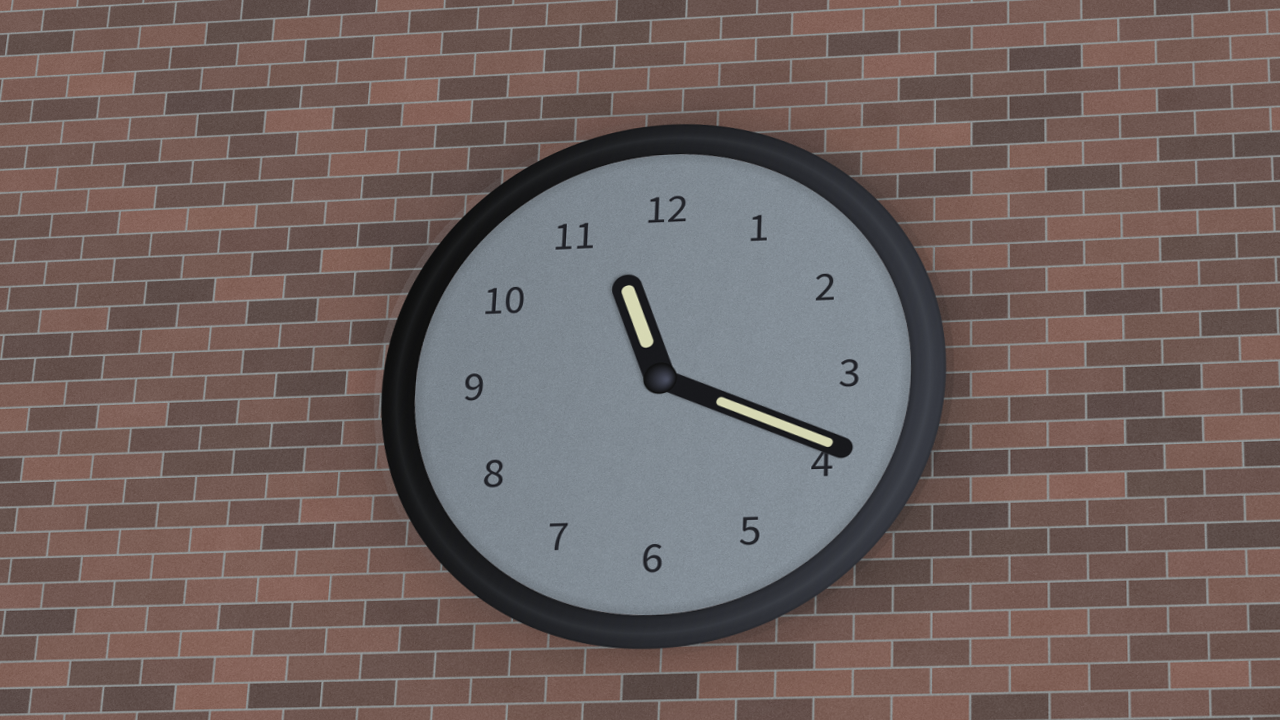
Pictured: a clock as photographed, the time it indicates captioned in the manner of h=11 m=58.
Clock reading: h=11 m=19
